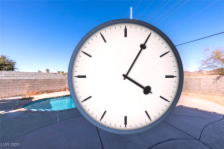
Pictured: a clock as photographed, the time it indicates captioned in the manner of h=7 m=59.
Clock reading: h=4 m=5
